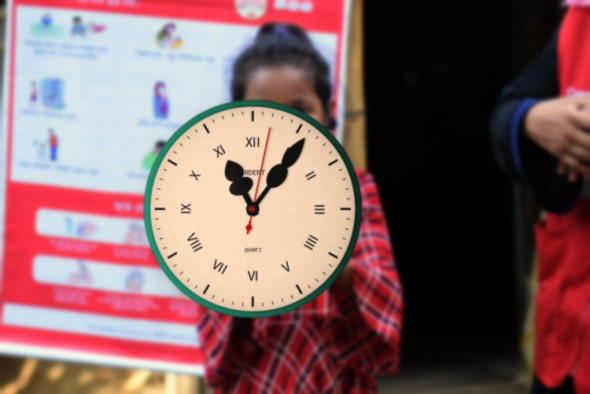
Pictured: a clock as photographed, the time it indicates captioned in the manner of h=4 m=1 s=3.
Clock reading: h=11 m=6 s=2
